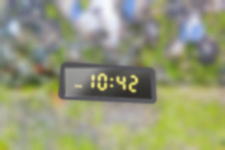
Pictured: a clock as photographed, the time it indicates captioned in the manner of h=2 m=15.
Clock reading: h=10 m=42
